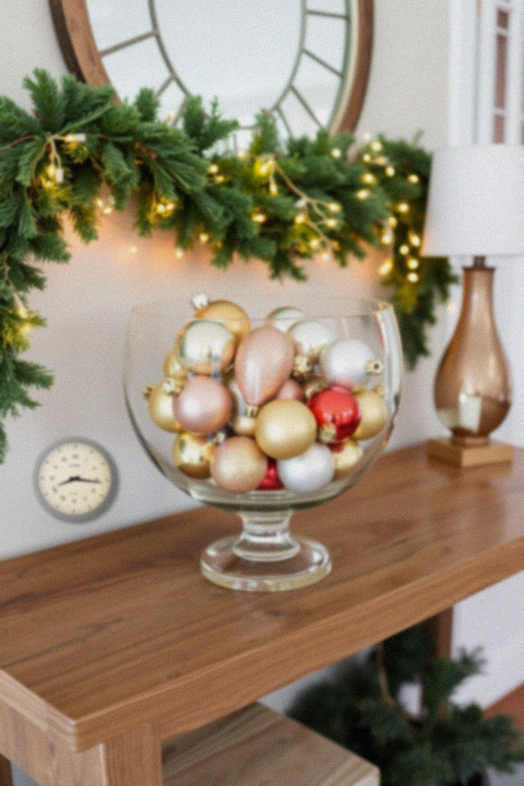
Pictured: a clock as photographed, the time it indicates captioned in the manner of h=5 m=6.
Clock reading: h=8 m=16
